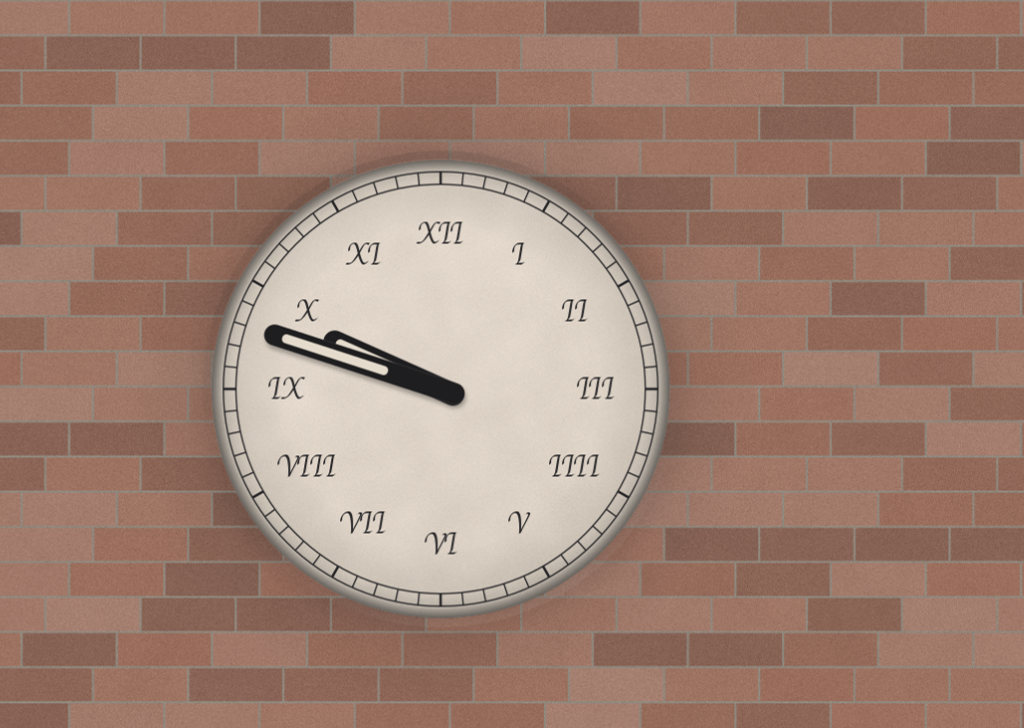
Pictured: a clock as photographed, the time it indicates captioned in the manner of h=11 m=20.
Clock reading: h=9 m=48
